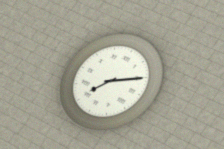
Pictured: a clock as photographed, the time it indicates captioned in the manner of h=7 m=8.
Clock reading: h=7 m=10
